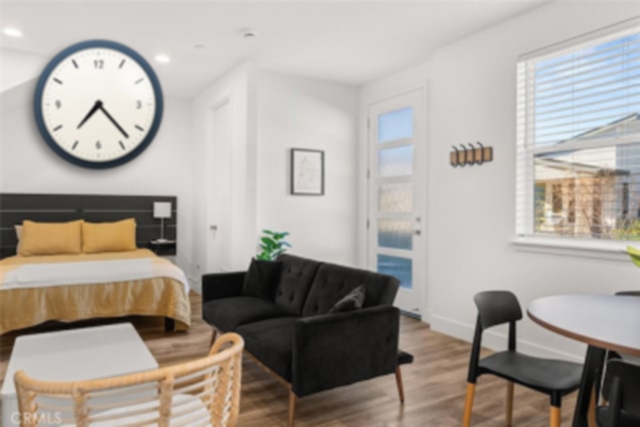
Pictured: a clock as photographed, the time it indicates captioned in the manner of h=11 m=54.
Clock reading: h=7 m=23
